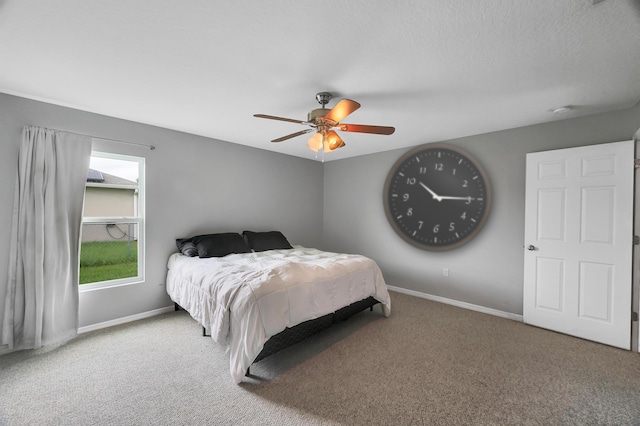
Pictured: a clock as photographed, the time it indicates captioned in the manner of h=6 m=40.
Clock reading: h=10 m=15
